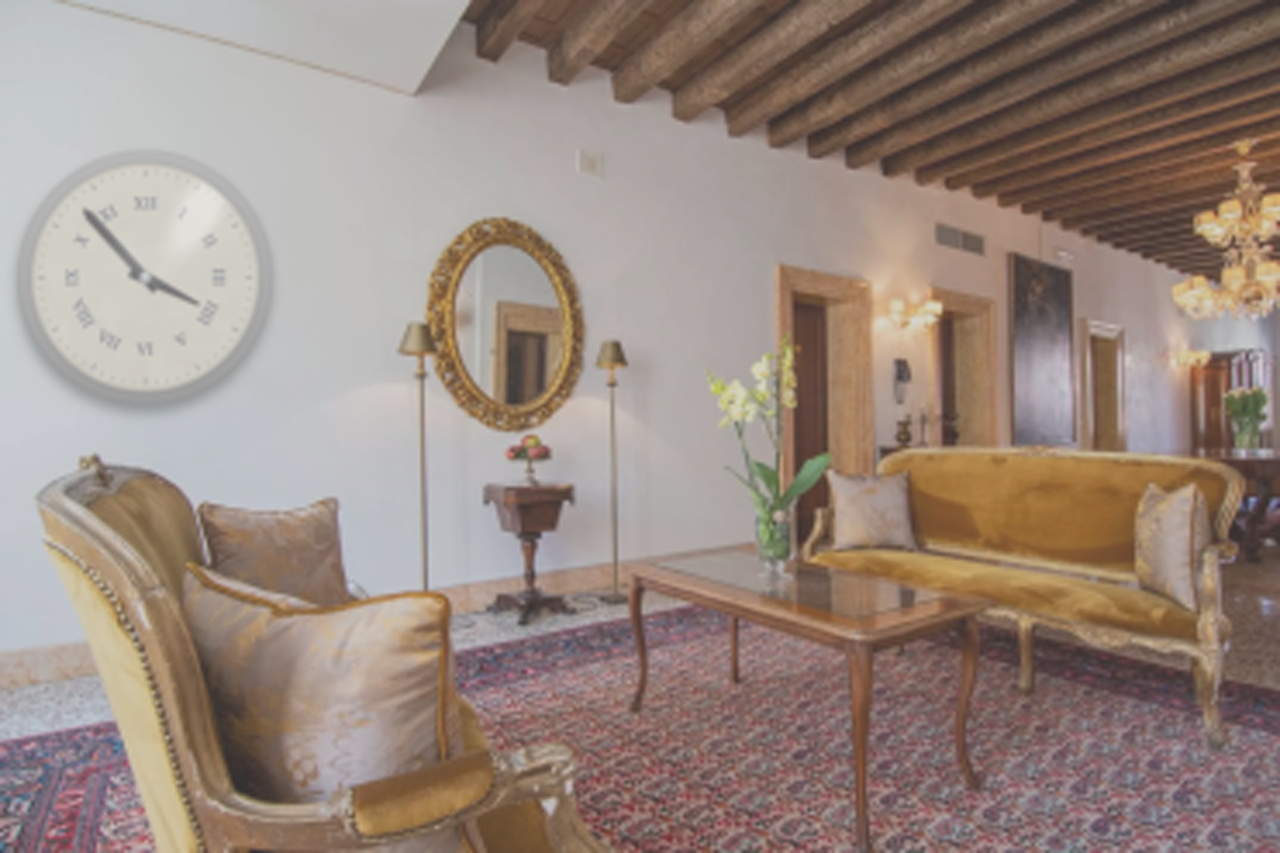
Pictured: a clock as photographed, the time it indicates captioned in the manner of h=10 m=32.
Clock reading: h=3 m=53
